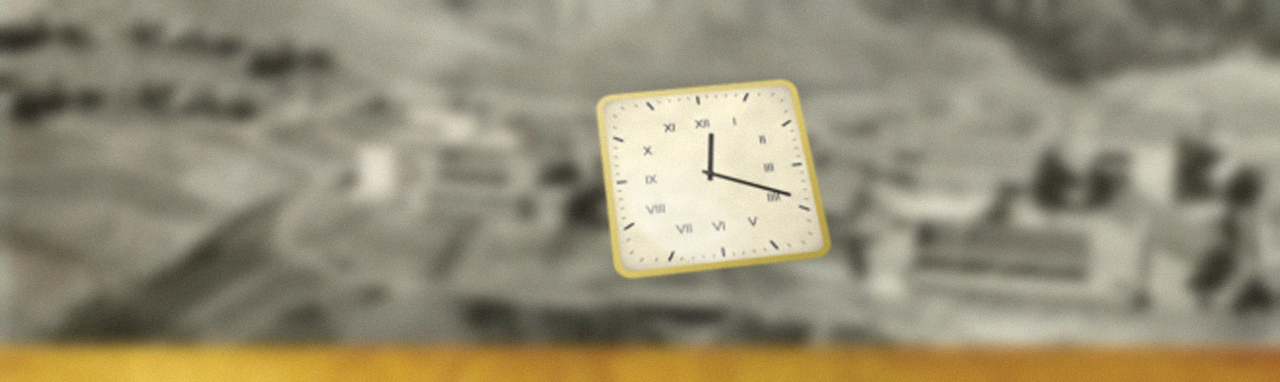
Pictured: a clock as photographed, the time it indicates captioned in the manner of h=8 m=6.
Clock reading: h=12 m=19
